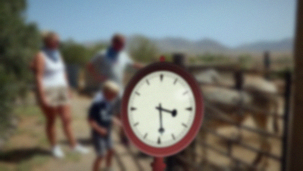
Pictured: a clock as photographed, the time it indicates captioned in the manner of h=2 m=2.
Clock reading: h=3 m=29
